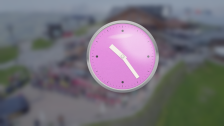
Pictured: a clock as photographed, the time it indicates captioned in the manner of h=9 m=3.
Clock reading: h=10 m=24
